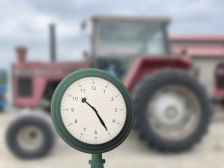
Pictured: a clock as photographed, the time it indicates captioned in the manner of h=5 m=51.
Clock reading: h=10 m=25
